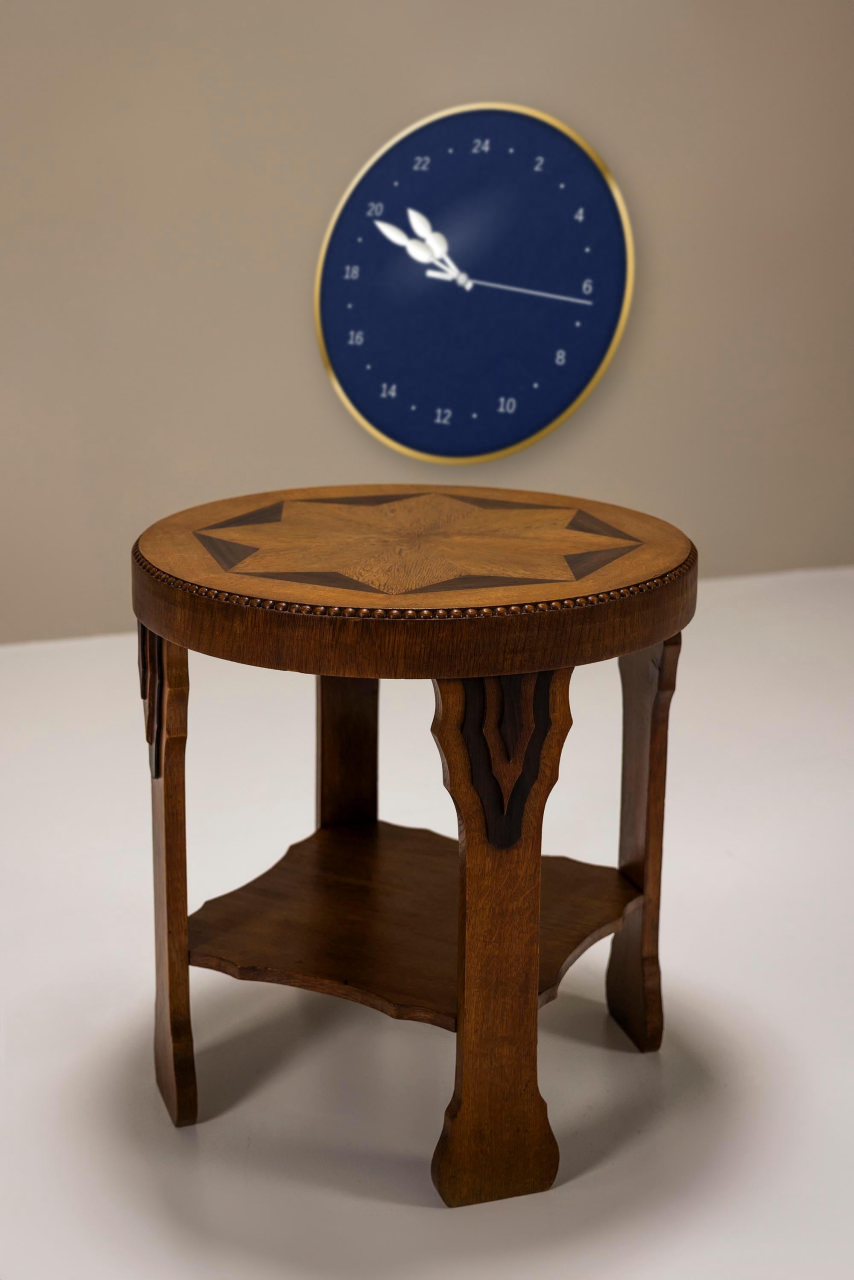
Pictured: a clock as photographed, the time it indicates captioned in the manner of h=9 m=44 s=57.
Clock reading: h=20 m=49 s=16
